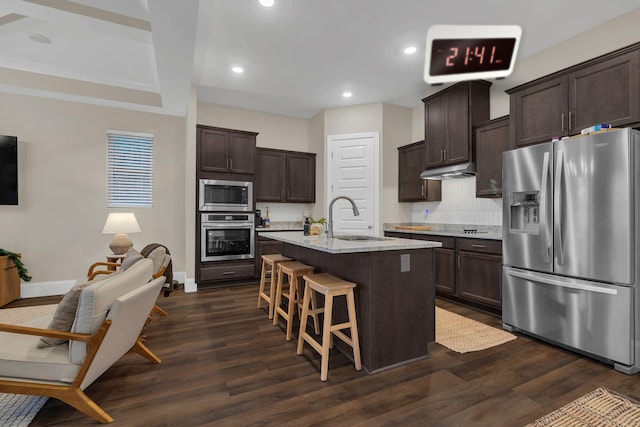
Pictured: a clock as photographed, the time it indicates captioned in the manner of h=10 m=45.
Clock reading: h=21 m=41
